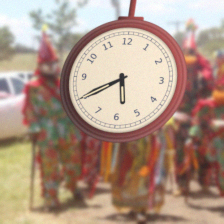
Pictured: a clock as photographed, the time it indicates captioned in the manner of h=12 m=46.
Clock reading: h=5 m=40
